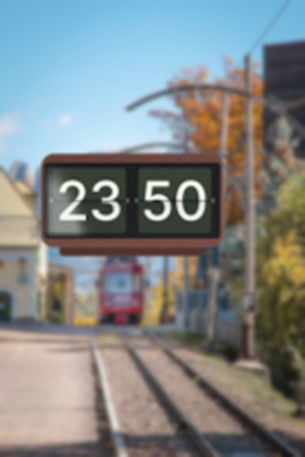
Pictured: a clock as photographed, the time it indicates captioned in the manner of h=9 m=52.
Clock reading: h=23 m=50
